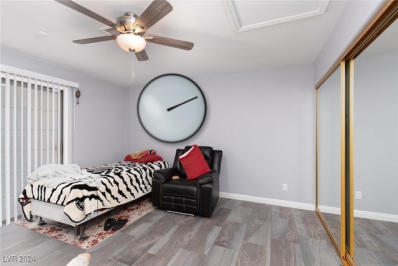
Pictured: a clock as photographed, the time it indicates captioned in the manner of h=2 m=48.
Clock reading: h=2 m=11
